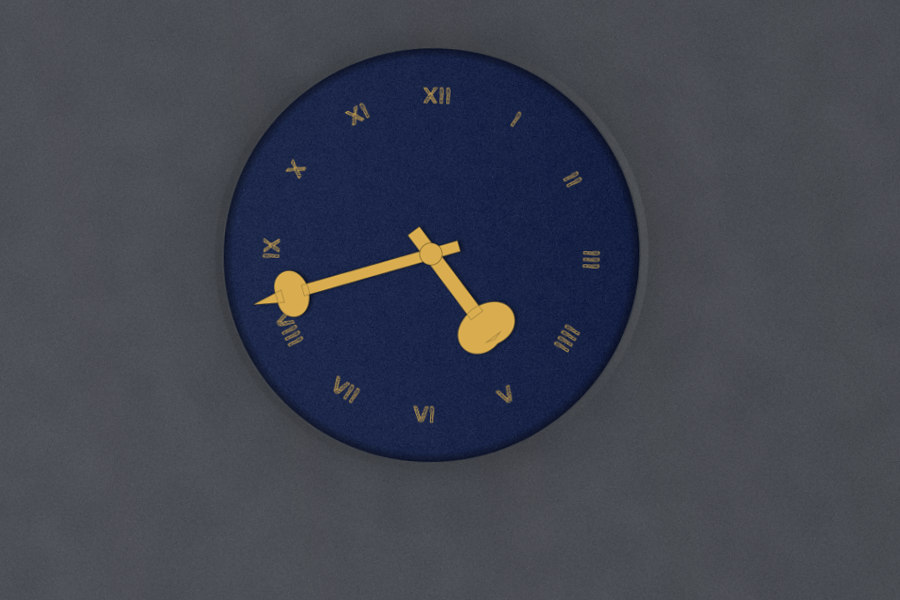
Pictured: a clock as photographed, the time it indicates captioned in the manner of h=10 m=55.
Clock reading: h=4 m=42
